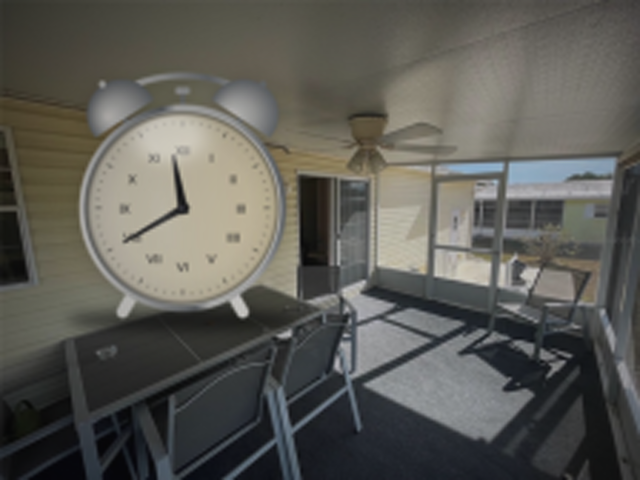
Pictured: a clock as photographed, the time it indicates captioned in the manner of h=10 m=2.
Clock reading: h=11 m=40
